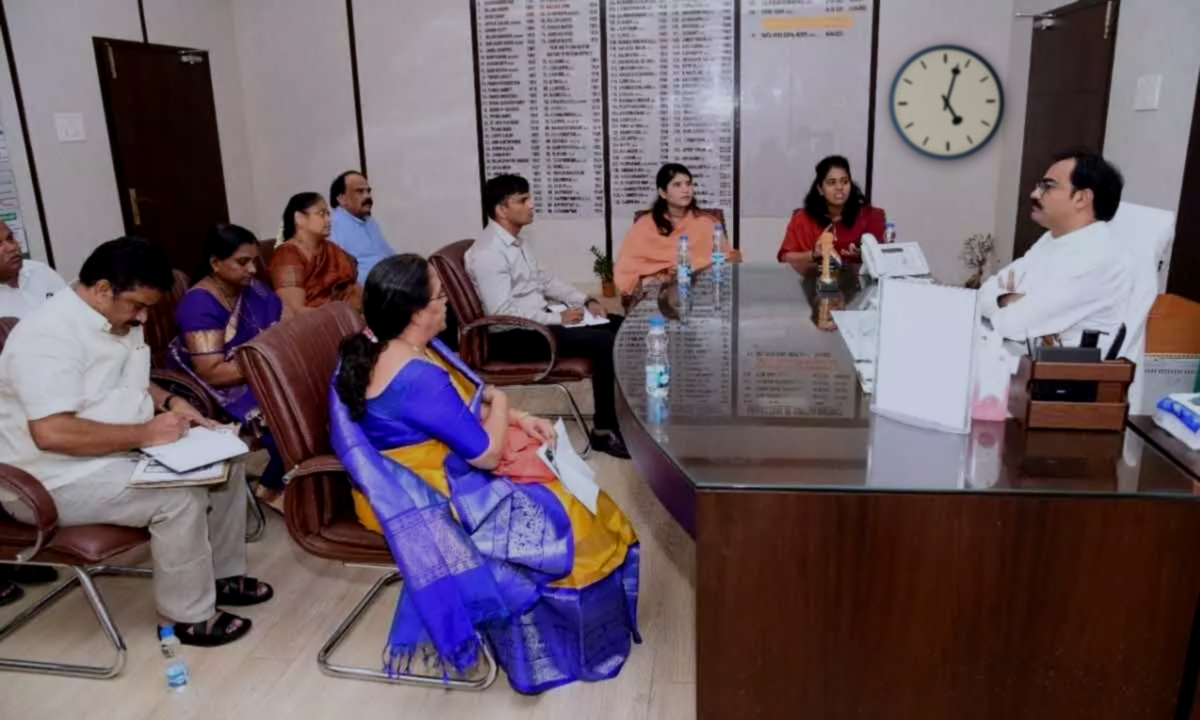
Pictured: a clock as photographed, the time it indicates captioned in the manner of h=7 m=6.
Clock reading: h=5 m=3
